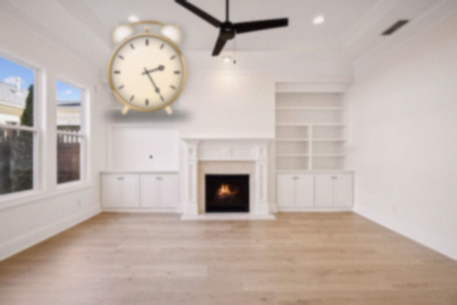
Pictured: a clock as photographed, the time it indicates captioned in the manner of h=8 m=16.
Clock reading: h=2 m=25
